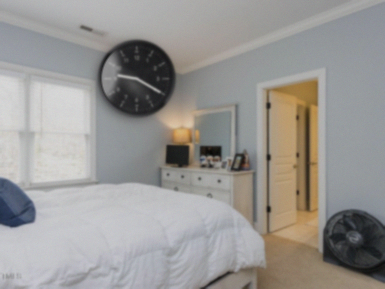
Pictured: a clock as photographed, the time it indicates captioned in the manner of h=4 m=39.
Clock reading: h=9 m=20
